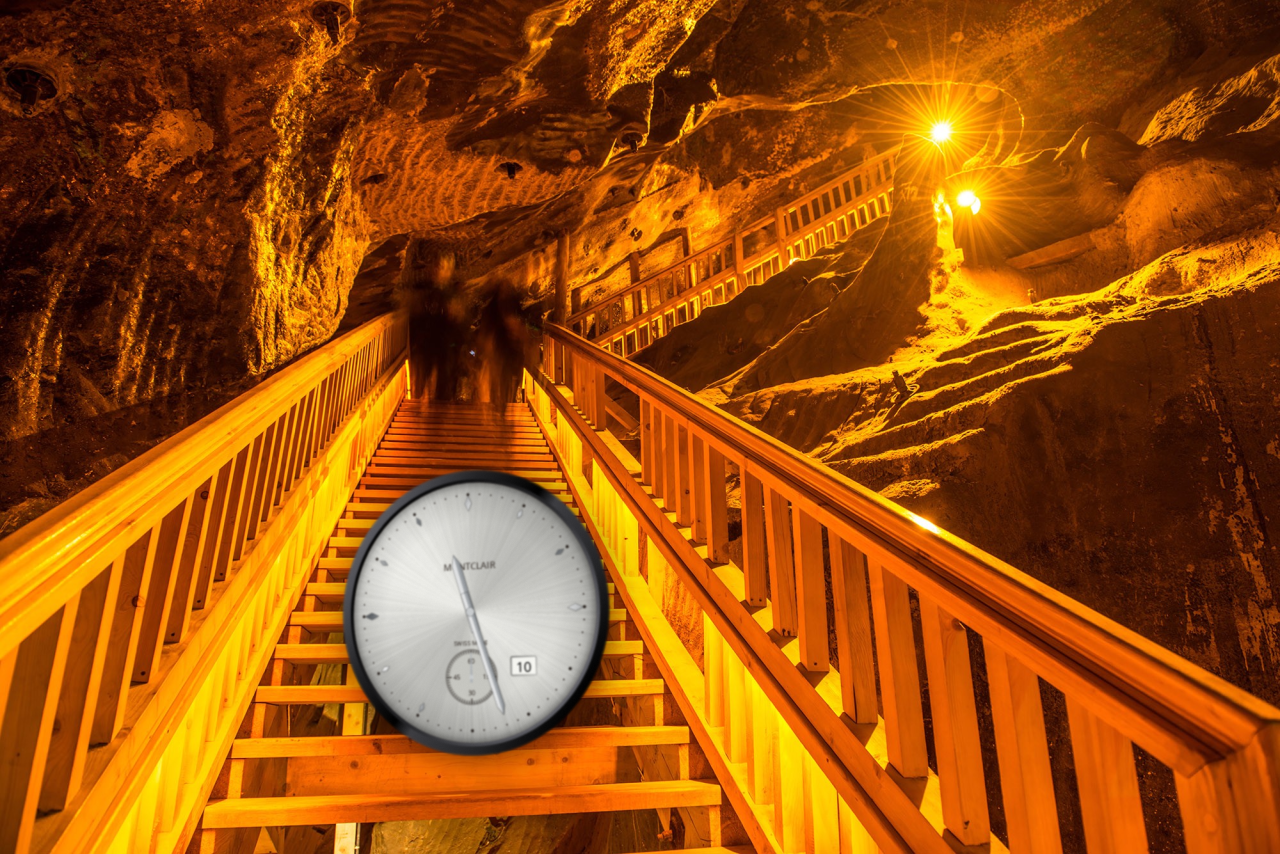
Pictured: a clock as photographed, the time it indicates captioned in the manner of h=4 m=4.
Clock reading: h=11 m=27
